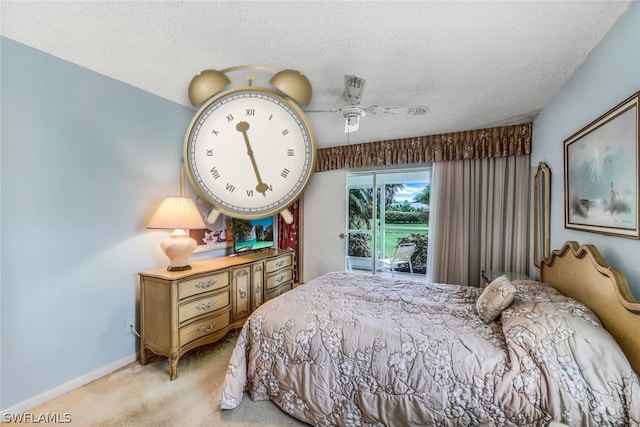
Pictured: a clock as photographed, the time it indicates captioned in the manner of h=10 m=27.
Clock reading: h=11 m=27
